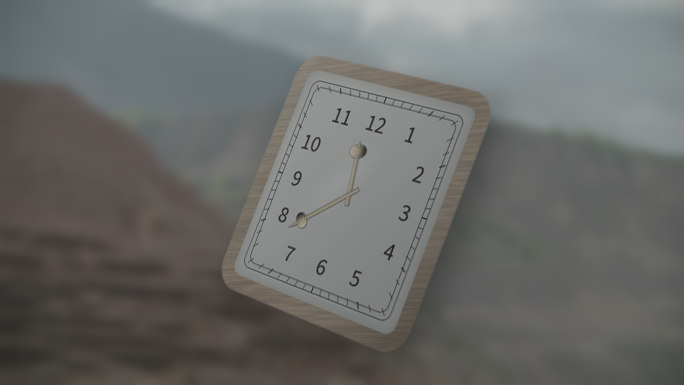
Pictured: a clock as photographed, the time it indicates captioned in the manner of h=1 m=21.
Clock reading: h=11 m=38
